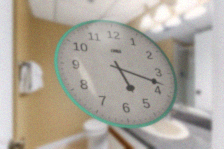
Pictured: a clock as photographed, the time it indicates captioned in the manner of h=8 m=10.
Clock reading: h=5 m=18
